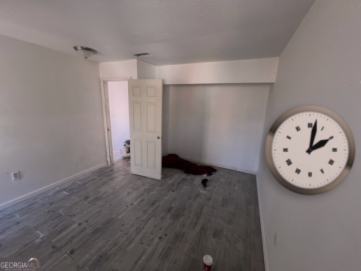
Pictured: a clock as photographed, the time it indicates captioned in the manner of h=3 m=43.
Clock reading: h=2 m=2
